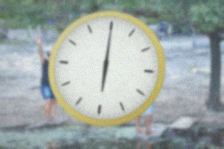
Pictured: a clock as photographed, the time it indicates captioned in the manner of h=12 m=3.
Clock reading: h=6 m=0
